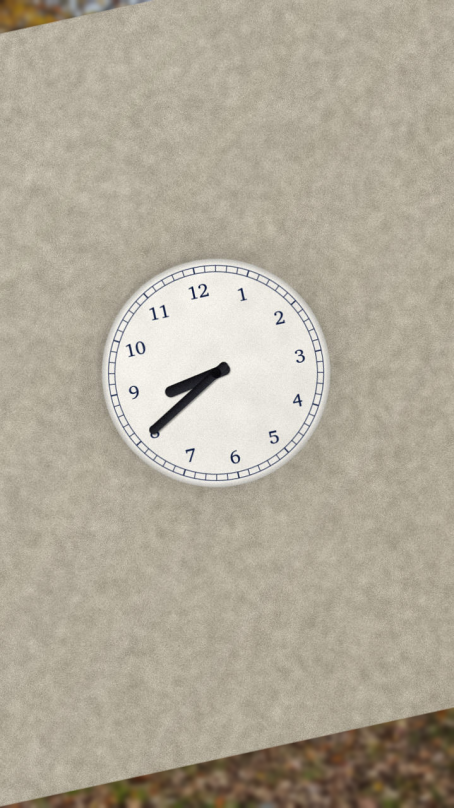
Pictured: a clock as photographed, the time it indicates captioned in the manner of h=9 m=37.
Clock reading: h=8 m=40
